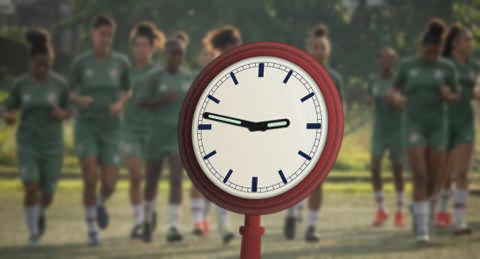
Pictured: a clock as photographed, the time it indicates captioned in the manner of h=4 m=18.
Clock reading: h=2 m=47
